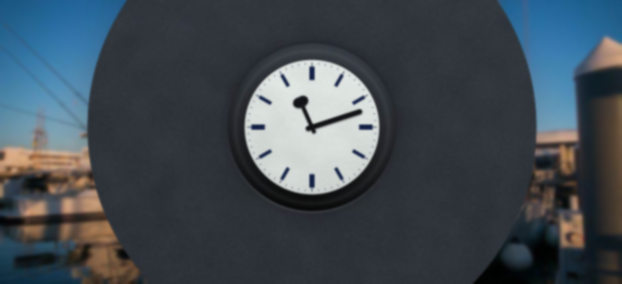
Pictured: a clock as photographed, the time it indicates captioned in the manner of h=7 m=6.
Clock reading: h=11 m=12
